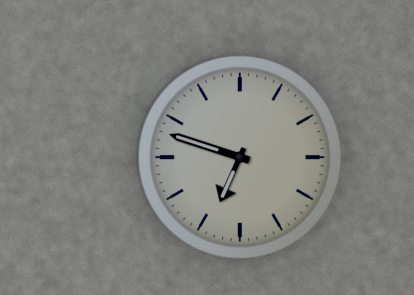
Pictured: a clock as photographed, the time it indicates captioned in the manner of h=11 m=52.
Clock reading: h=6 m=48
